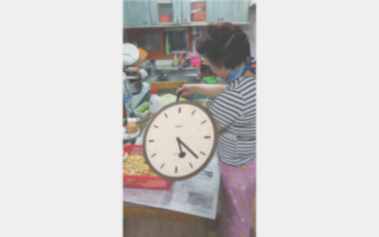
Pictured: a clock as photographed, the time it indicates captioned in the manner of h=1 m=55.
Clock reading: h=5 m=22
